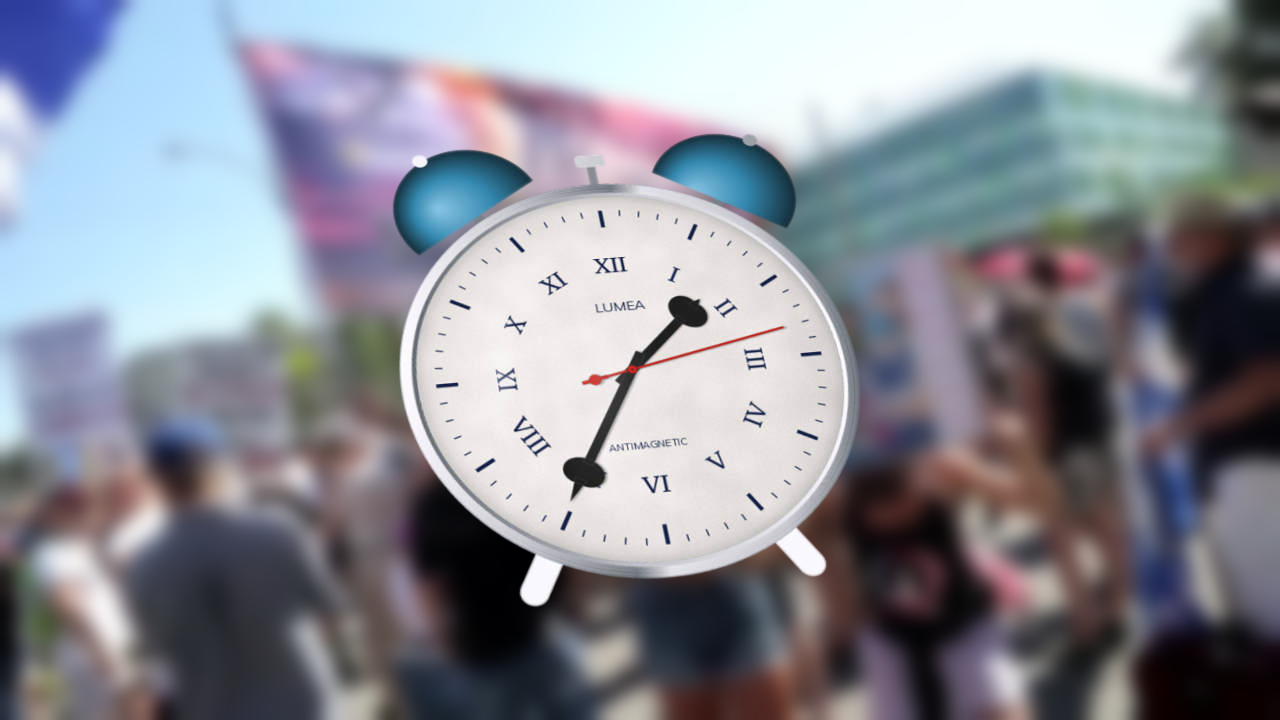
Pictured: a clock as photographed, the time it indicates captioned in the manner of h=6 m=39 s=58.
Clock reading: h=1 m=35 s=13
